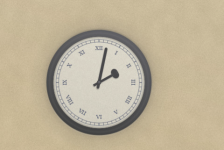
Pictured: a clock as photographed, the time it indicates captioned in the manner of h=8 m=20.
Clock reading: h=2 m=2
